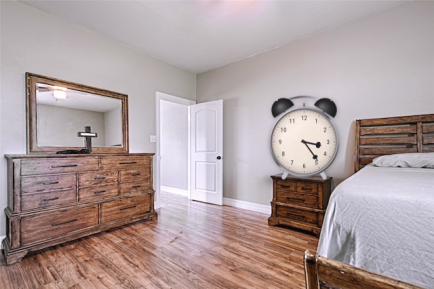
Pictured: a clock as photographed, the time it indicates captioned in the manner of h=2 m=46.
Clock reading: h=3 m=24
